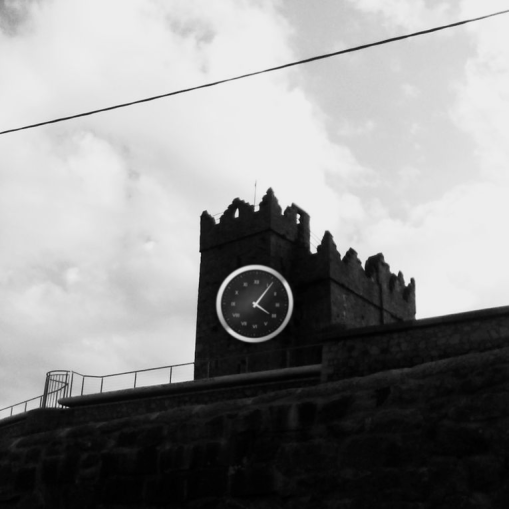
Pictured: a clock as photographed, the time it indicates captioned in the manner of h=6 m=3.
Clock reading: h=4 m=6
